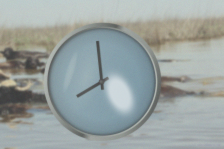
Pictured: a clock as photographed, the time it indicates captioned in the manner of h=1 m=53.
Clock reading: h=7 m=59
